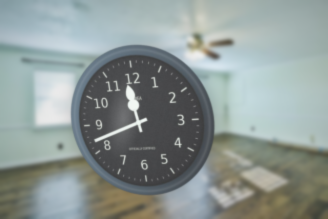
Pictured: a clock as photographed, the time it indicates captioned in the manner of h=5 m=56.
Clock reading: h=11 m=42
